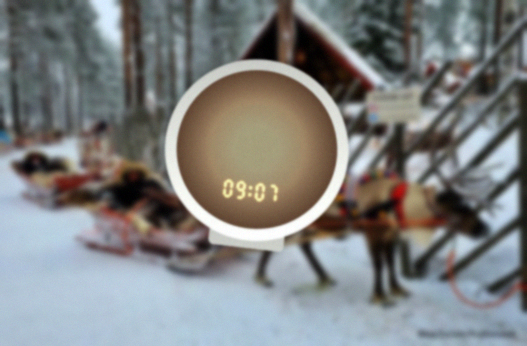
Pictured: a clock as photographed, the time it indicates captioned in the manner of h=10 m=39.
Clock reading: h=9 m=7
